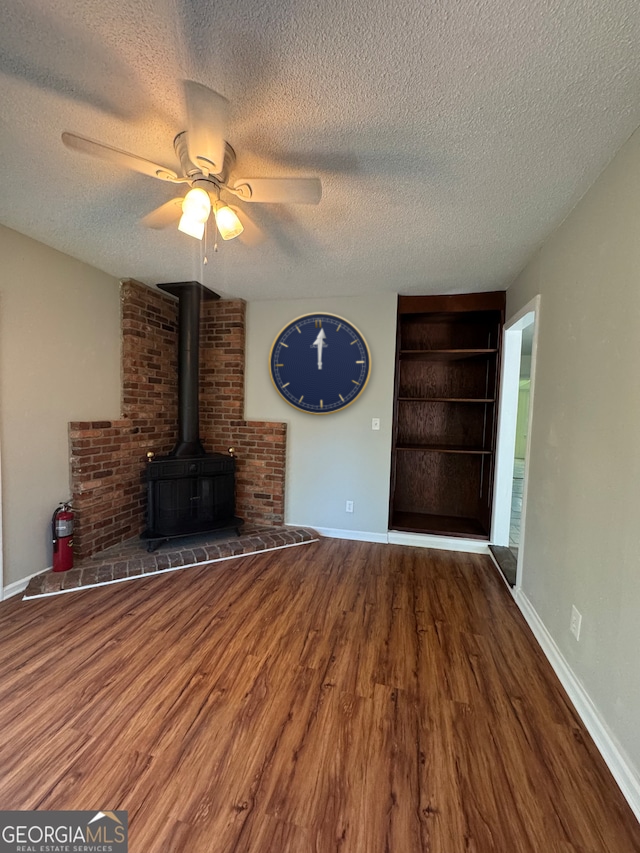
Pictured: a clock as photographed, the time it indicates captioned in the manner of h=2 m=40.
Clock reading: h=12 m=1
